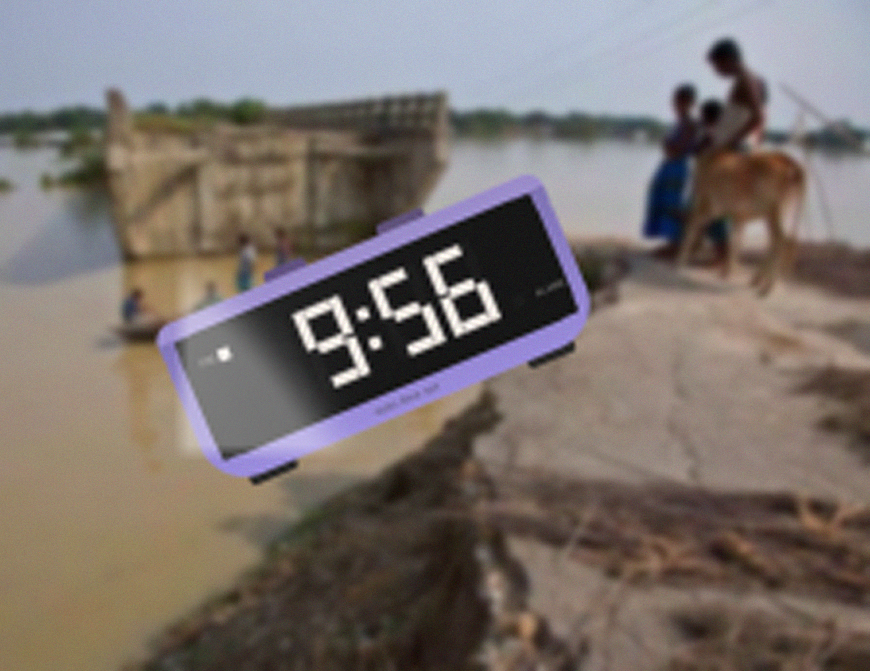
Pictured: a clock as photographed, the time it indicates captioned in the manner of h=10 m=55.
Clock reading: h=9 m=56
